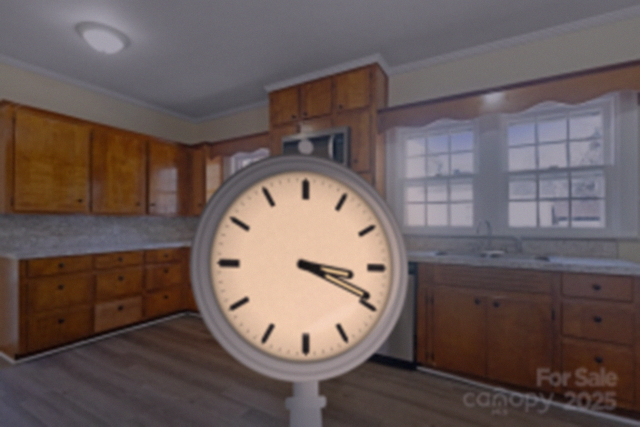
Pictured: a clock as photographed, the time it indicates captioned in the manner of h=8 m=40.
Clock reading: h=3 m=19
